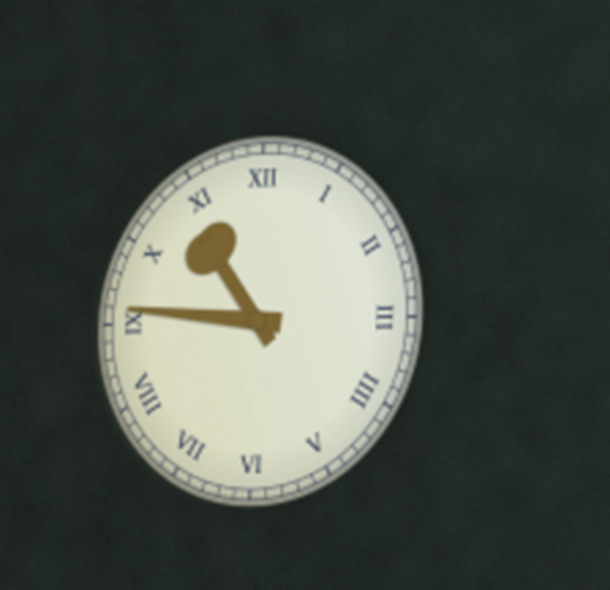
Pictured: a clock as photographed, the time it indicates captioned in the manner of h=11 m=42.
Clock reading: h=10 m=46
